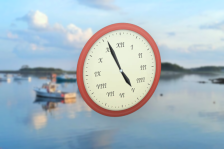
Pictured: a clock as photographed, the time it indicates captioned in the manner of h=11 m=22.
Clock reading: h=4 m=56
